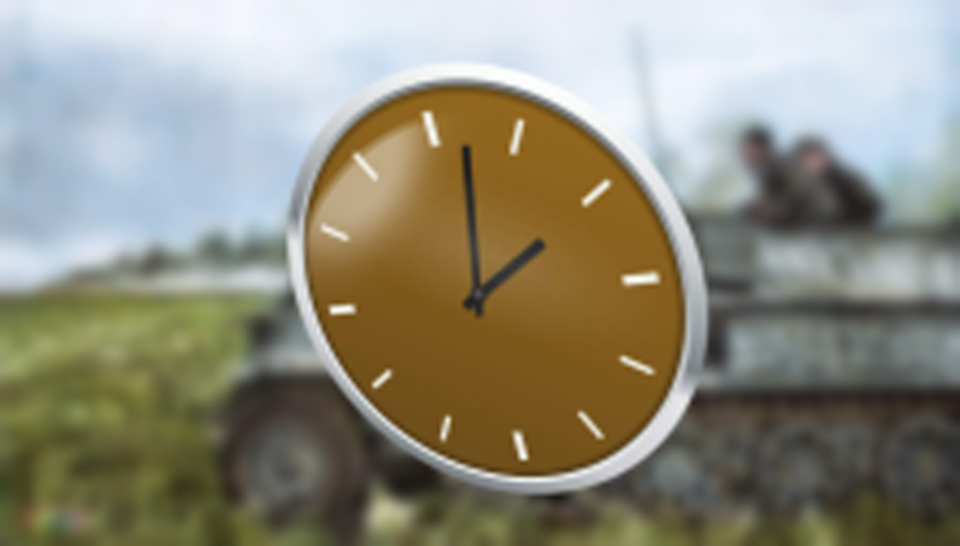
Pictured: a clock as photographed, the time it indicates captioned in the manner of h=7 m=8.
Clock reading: h=2 m=2
